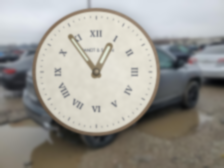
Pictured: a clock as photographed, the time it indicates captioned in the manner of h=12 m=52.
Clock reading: h=12 m=54
